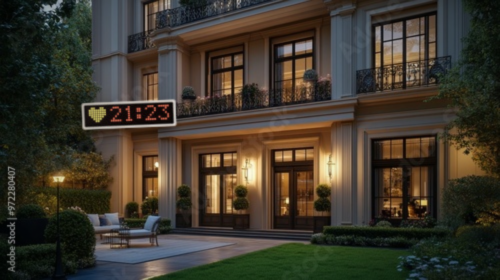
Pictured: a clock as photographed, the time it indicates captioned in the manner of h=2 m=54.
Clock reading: h=21 m=23
